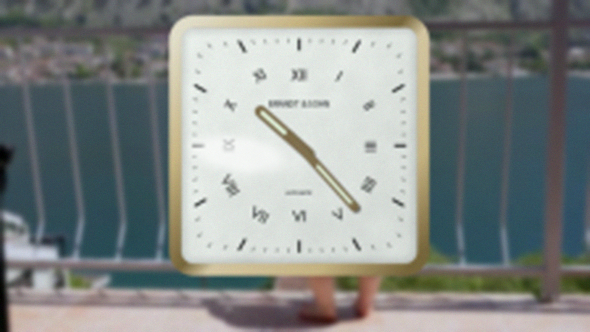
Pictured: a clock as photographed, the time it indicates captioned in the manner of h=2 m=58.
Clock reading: h=10 m=23
